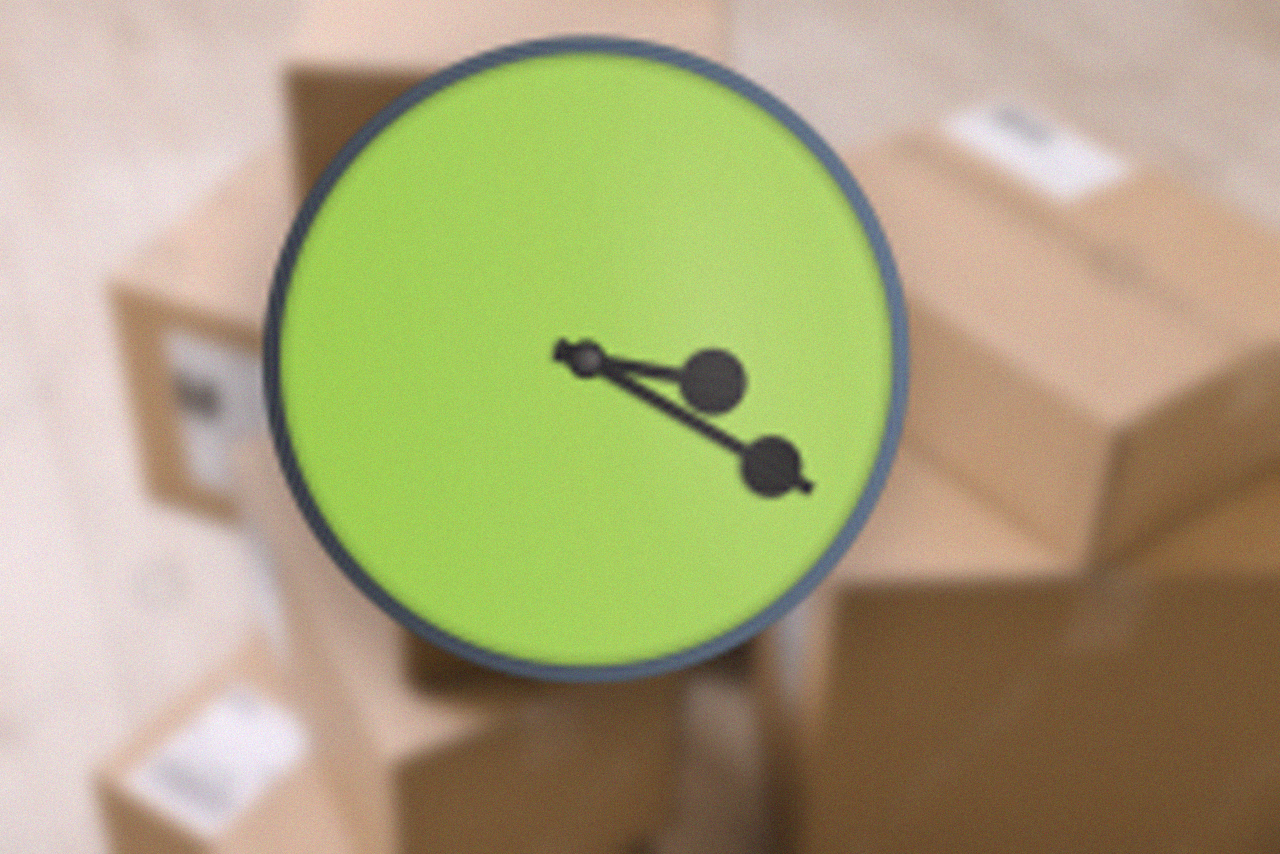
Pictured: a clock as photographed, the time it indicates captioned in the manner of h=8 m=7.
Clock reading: h=3 m=20
